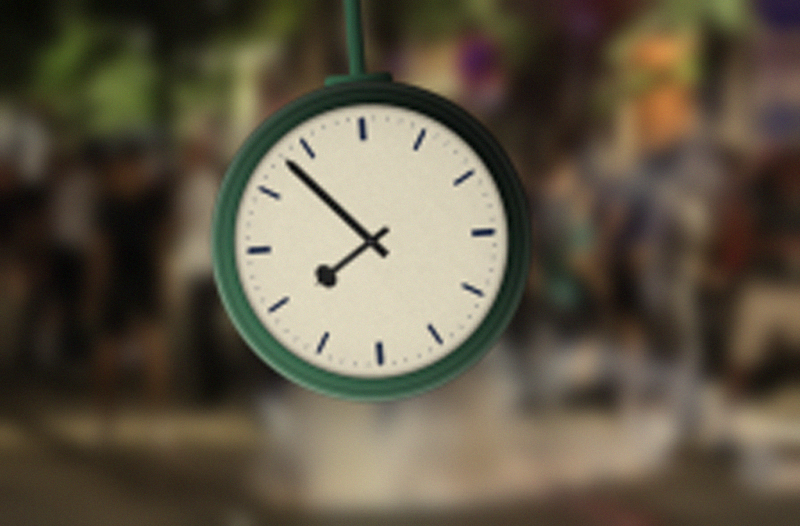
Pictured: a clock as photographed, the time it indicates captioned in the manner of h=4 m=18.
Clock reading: h=7 m=53
